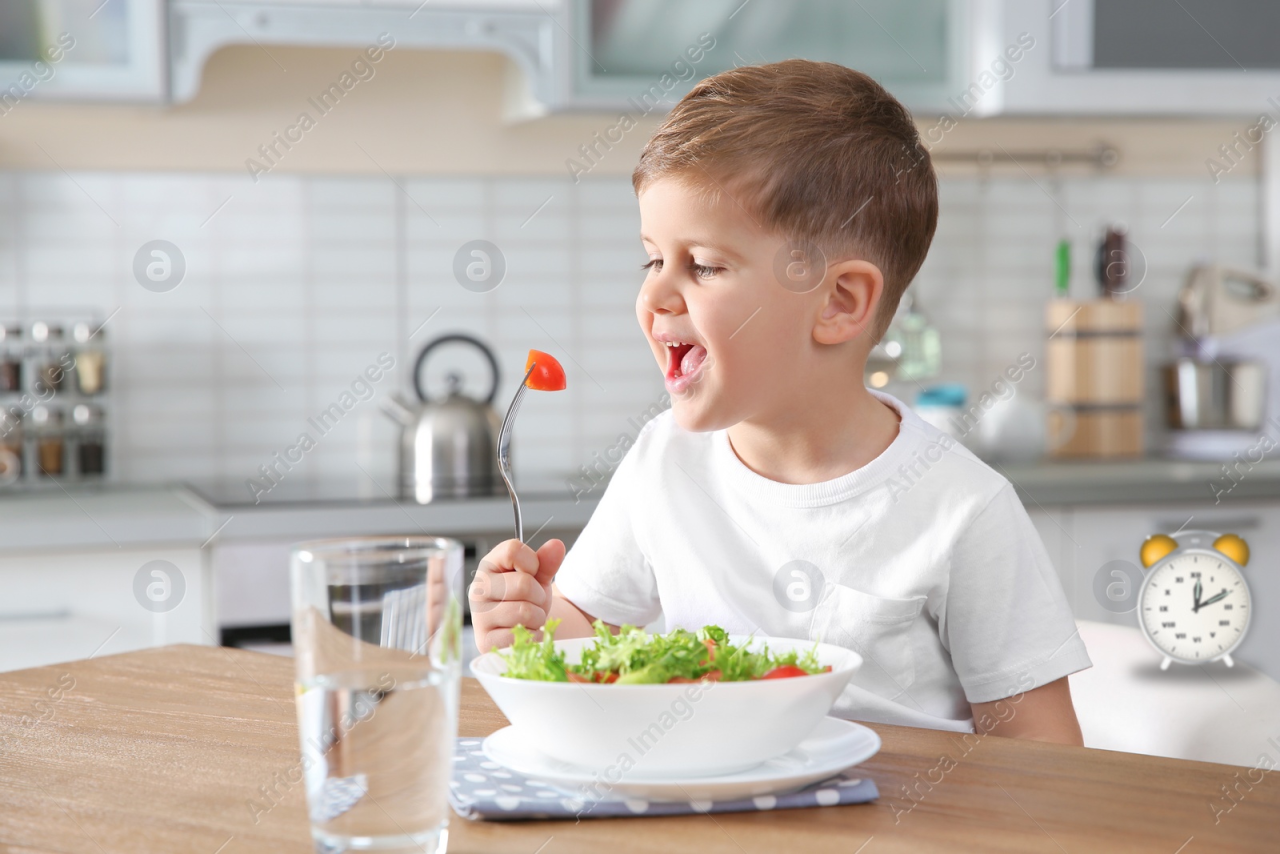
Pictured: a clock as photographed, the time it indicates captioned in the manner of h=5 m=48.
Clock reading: h=12 m=11
